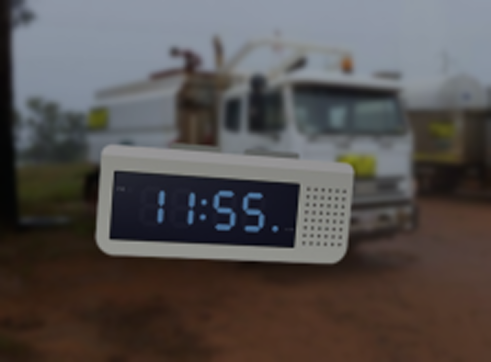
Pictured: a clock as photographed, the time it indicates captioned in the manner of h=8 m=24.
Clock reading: h=11 m=55
